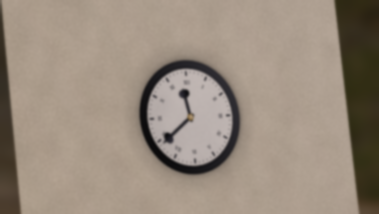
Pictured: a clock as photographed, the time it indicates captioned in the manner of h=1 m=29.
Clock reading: h=11 m=39
